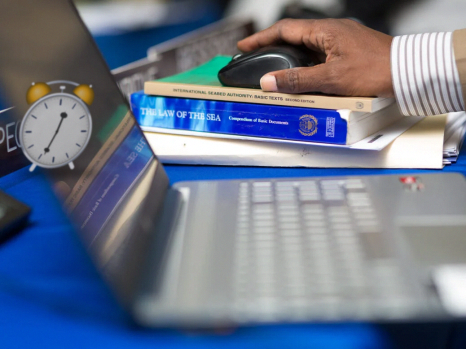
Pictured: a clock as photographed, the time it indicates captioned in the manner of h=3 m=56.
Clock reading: h=12 m=34
